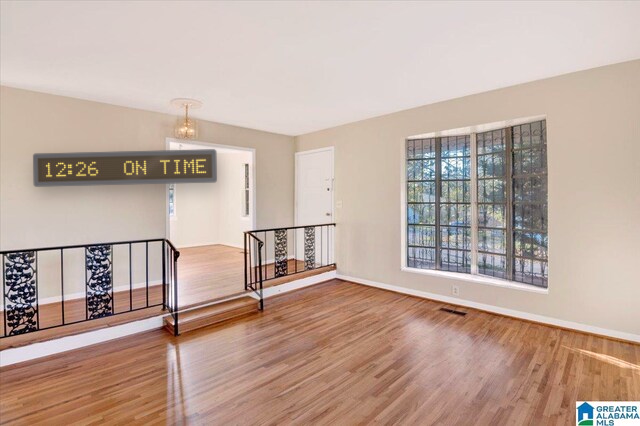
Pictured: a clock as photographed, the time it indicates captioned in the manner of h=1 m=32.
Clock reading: h=12 m=26
